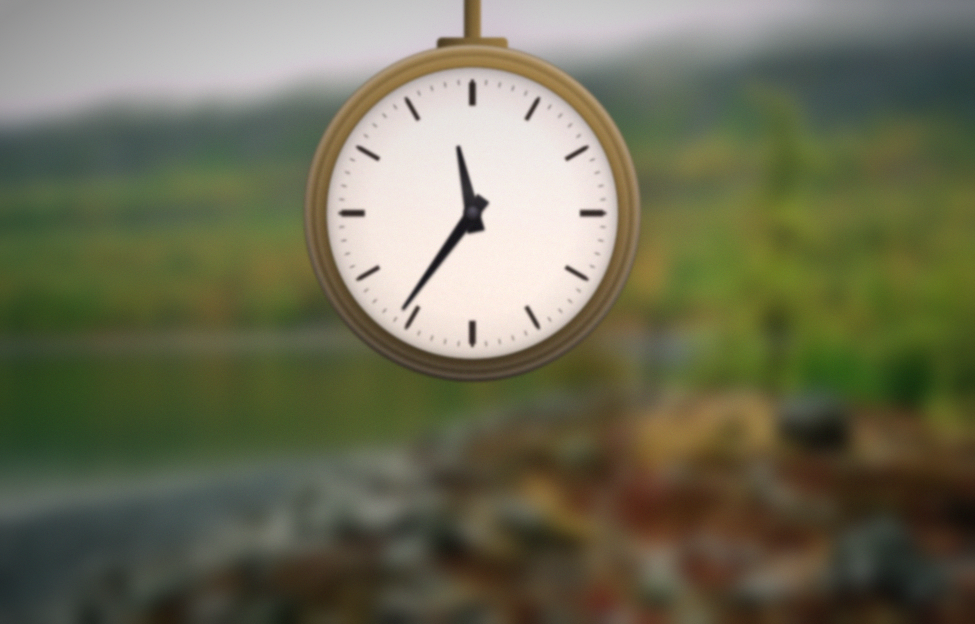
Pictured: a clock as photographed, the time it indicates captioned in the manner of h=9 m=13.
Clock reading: h=11 m=36
